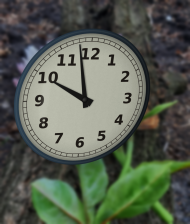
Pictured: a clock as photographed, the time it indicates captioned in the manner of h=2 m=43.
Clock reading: h=9 m=58
